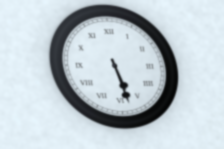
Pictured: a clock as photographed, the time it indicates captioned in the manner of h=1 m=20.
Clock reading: h=5 m=28
